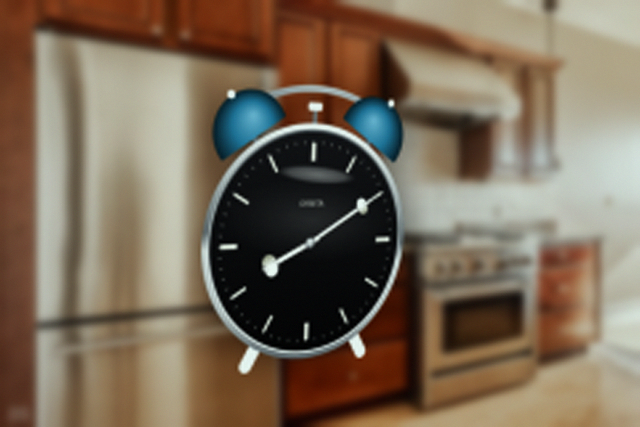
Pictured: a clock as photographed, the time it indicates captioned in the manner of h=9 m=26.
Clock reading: h=8 m=10
